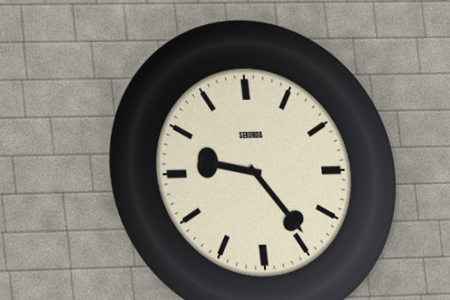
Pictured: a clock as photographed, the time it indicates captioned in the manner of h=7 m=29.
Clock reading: h=9 m=24
